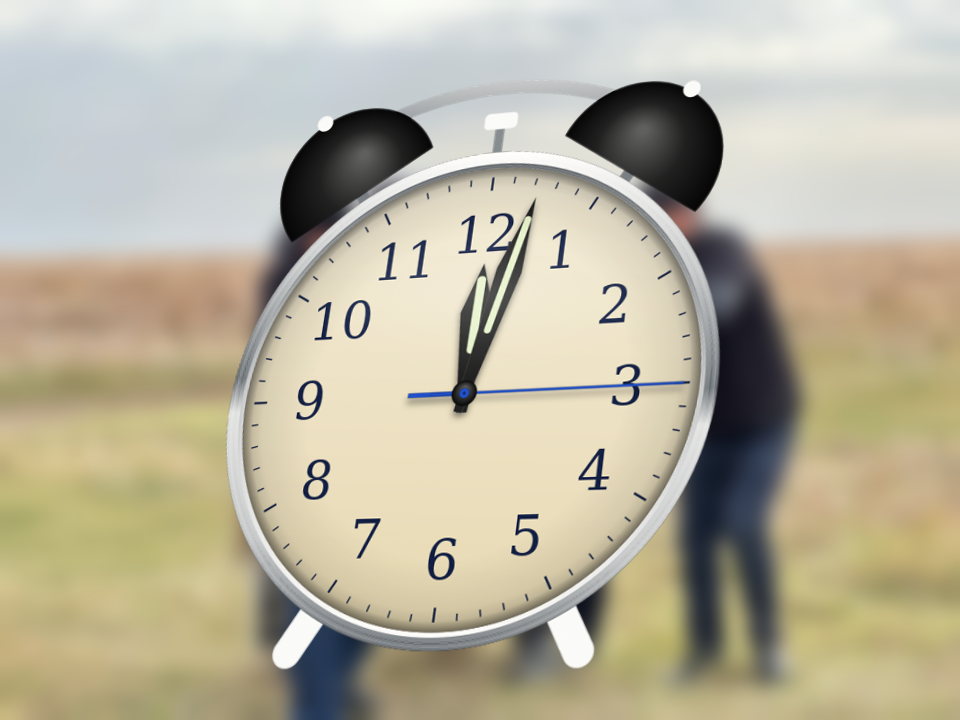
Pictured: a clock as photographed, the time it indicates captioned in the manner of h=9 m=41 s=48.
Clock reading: h=12 m=2 s=15
